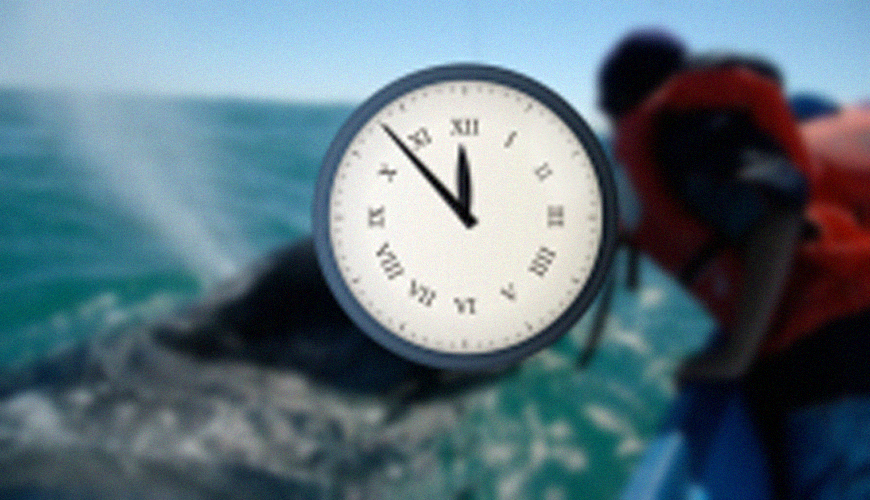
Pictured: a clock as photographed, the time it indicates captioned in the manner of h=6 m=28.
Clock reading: h=11 m=53
